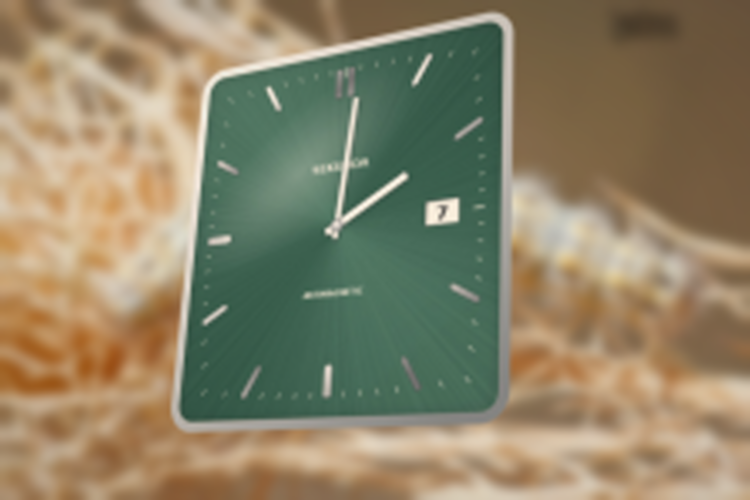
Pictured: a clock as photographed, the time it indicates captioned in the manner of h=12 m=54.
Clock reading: h=2 m=1
